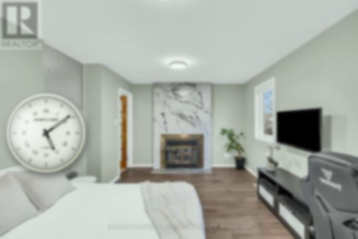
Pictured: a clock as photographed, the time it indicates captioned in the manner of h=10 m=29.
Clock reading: h=5 m=9
